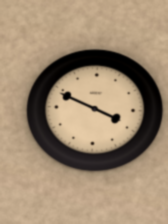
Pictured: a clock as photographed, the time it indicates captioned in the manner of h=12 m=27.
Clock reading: h=3 m=49
